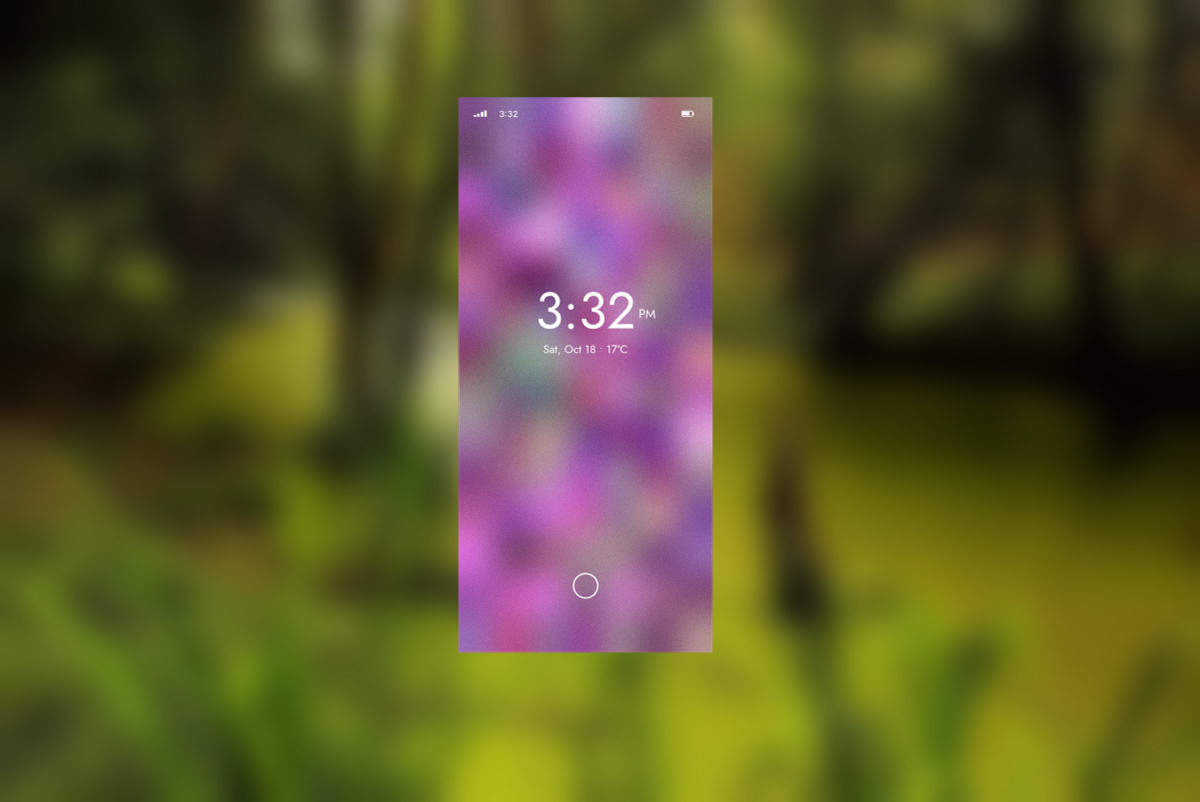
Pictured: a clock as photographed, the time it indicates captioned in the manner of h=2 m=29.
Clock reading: h=3 m=32
